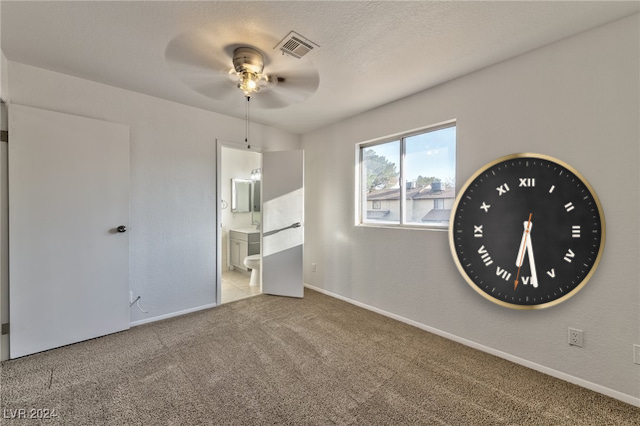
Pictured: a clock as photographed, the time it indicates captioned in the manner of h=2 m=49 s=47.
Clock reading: h=6 m=28 s=32
